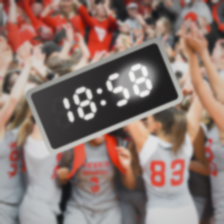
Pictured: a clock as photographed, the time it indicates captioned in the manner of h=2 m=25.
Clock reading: h=18 m=58
